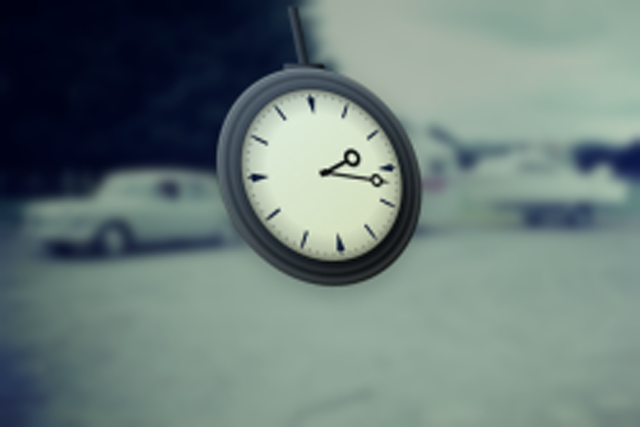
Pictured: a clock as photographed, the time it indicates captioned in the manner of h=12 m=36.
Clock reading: h=2 m=17
